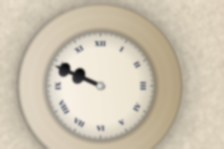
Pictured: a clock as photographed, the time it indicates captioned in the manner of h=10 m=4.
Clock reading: h=9 m=49
